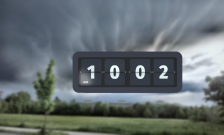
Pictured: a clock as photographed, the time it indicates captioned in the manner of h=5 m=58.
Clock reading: h=10 m=2
